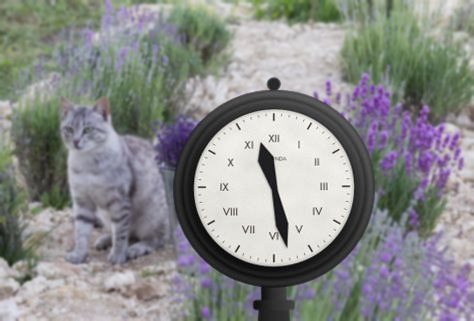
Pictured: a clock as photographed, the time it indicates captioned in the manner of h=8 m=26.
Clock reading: h=11 m=28
